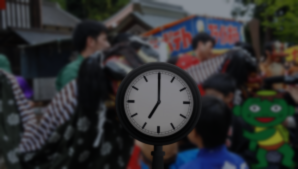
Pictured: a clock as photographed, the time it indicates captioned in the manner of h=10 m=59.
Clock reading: h=7 m=0
